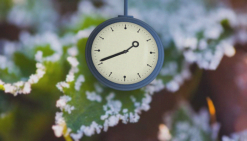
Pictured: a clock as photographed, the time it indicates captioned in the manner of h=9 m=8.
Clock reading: h=1 m=41
